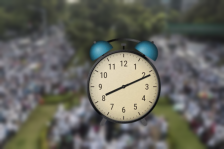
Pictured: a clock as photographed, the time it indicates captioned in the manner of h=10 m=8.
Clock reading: h=8 m=11
